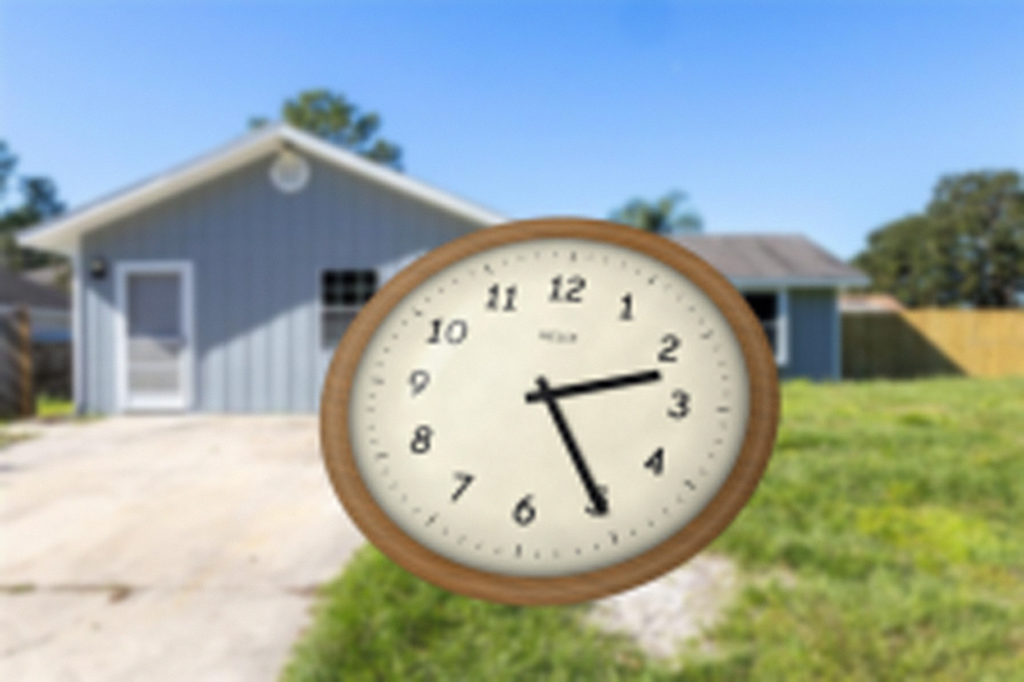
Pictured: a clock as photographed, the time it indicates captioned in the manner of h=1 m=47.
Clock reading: h=2 m=25
